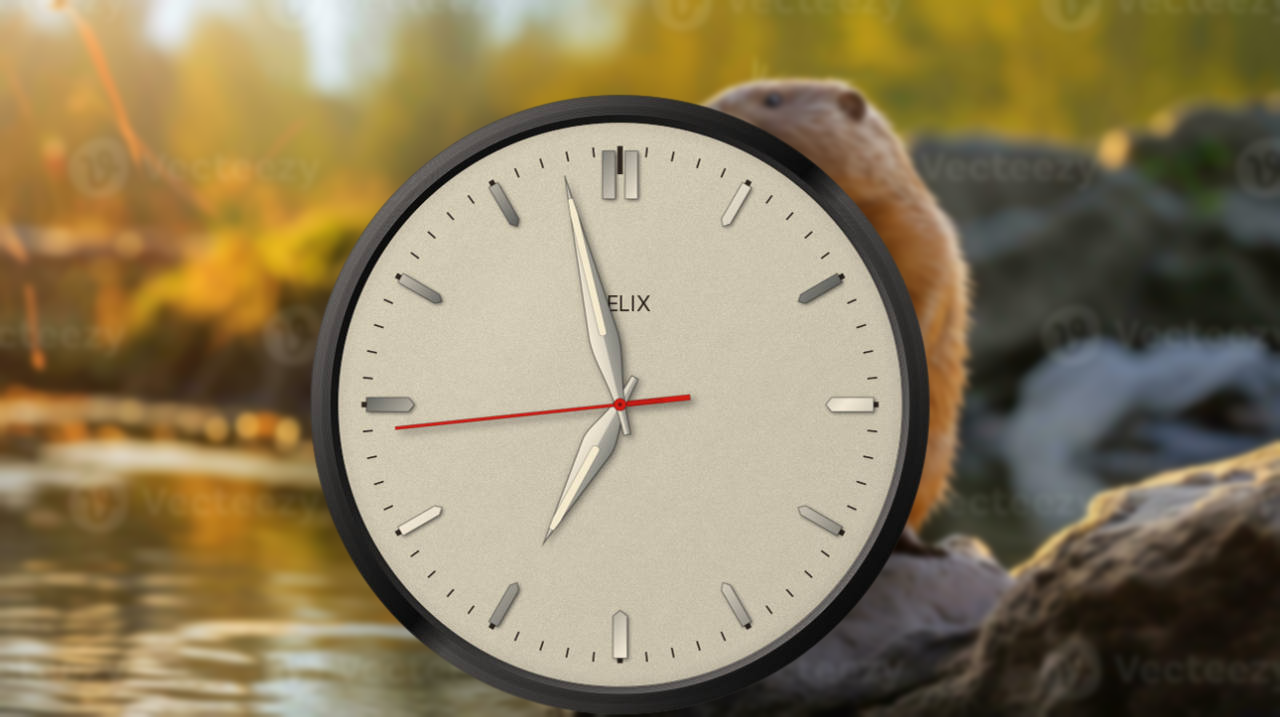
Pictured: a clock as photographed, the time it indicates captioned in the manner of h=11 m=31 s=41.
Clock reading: h=6 m=57 s=44
